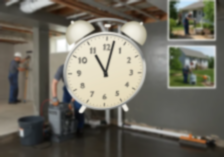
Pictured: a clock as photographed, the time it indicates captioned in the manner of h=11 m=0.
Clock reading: h=11 m=2
